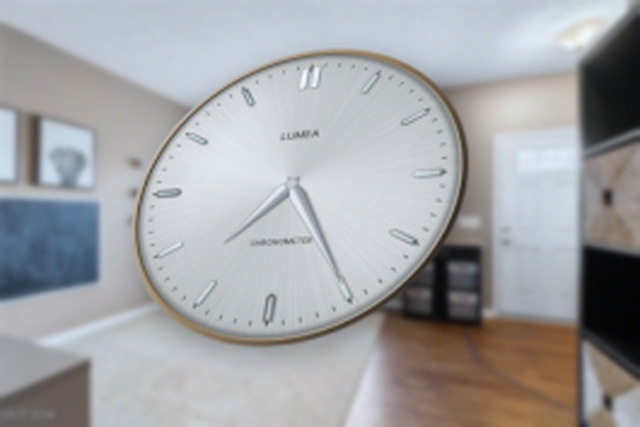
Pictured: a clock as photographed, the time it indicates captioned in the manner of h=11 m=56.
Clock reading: h=7 m=25
